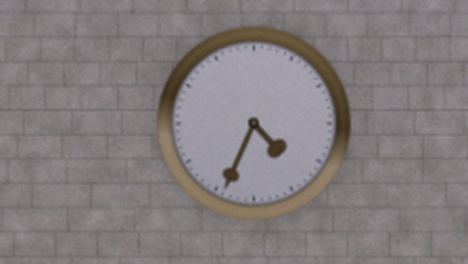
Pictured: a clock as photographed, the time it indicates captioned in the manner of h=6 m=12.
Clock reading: h=4 m=34
